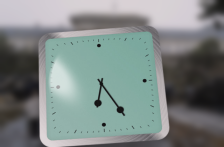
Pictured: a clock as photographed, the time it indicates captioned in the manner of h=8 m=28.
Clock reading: h=6 m=25
